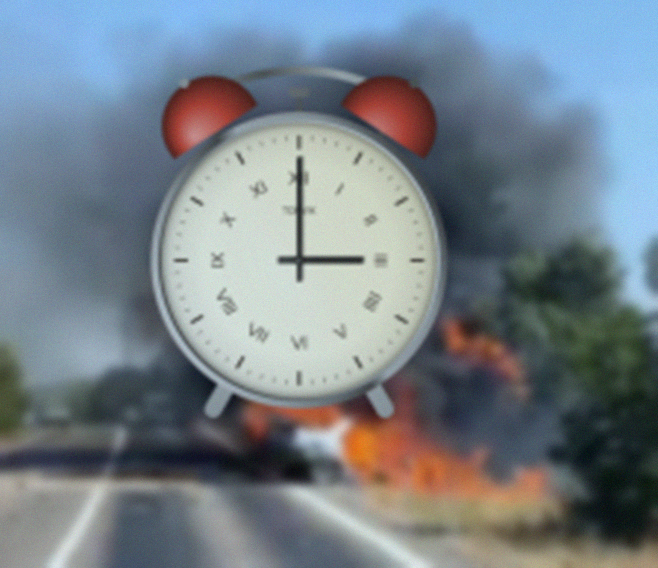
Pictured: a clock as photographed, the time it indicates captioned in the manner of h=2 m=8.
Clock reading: h=3 m=0
